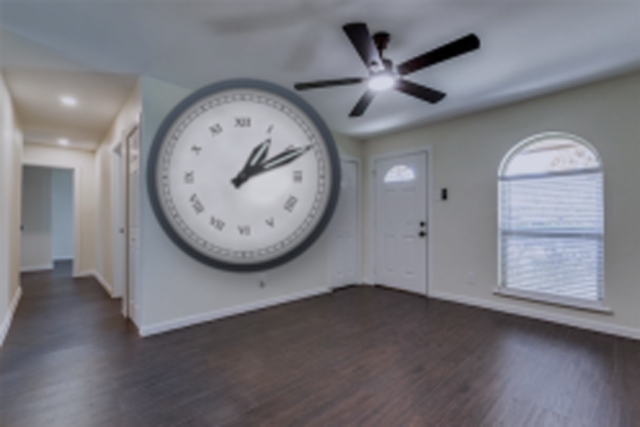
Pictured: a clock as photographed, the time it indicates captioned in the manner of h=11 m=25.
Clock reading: h=1 m=11
